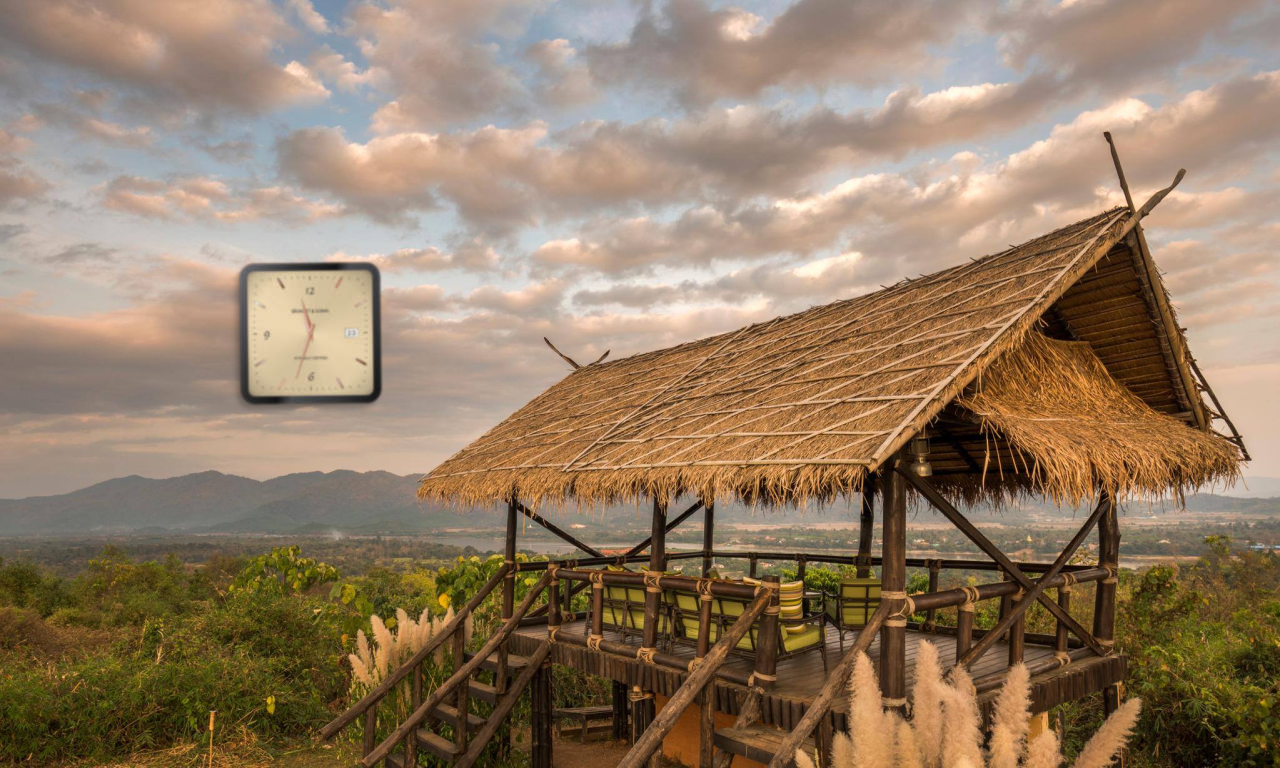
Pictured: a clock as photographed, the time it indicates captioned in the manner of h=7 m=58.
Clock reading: h=11 m=33
